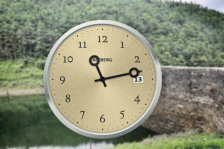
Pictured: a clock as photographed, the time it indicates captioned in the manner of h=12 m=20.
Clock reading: h=11 m=13
